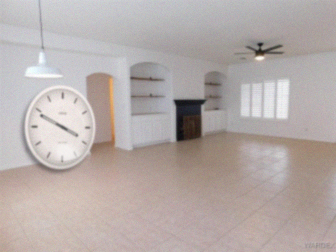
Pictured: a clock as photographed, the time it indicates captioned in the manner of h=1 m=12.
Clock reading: h=3 m=49
